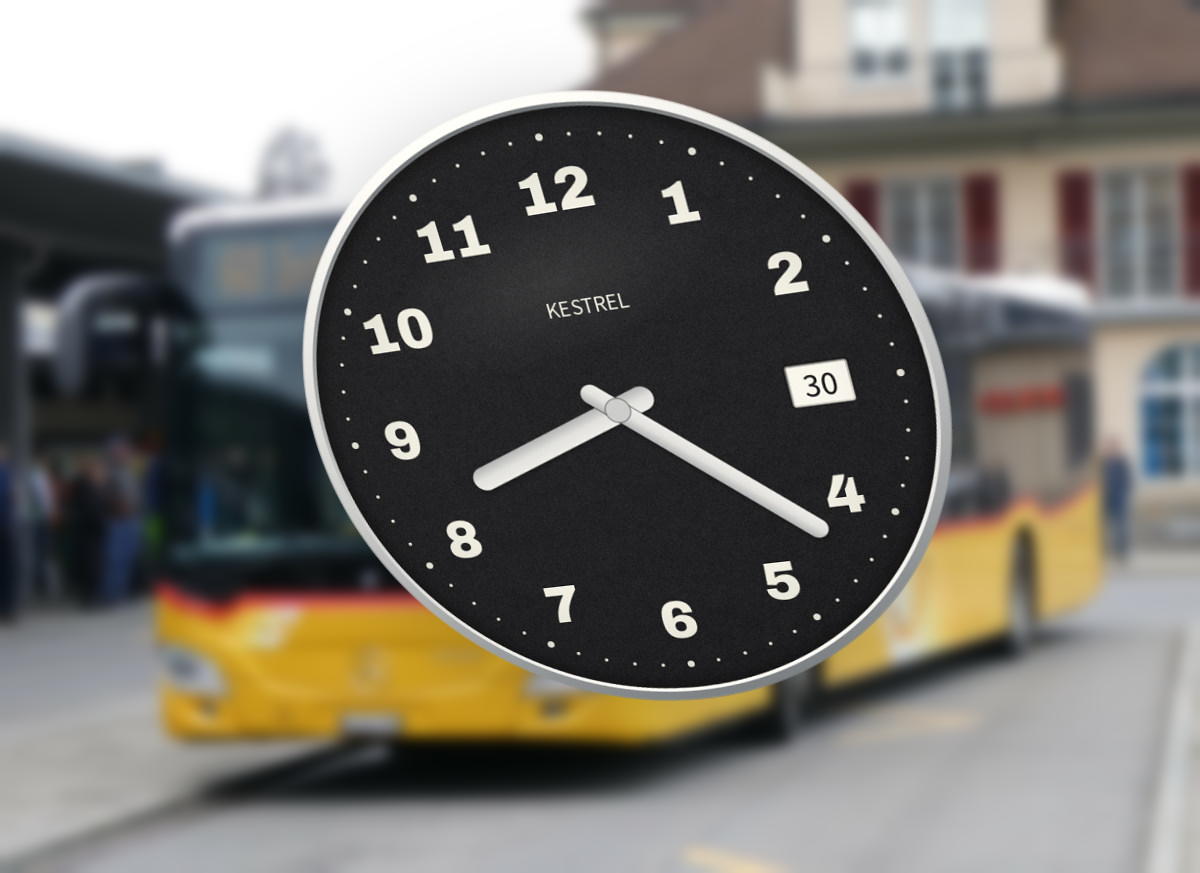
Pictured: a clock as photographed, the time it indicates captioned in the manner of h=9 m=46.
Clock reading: h=8 m=22
